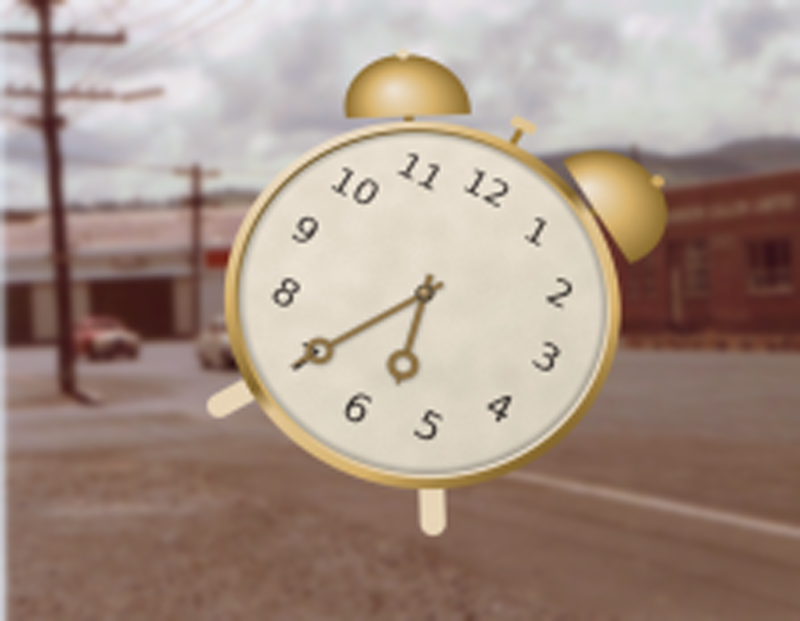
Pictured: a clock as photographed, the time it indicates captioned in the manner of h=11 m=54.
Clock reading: h=5 m=35
